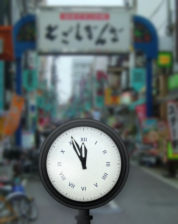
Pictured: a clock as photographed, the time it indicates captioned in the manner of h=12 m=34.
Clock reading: h=11 m=56
